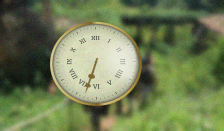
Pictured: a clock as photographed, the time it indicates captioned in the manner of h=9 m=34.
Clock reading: h=6 m=33
